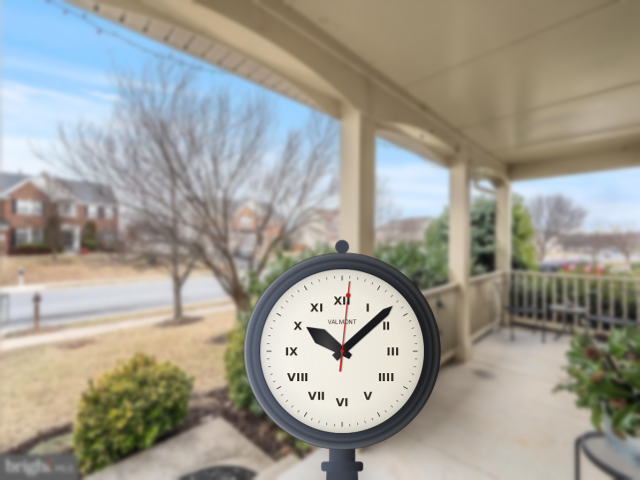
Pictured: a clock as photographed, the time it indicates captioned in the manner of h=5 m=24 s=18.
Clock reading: h=10 m=8 s=1
